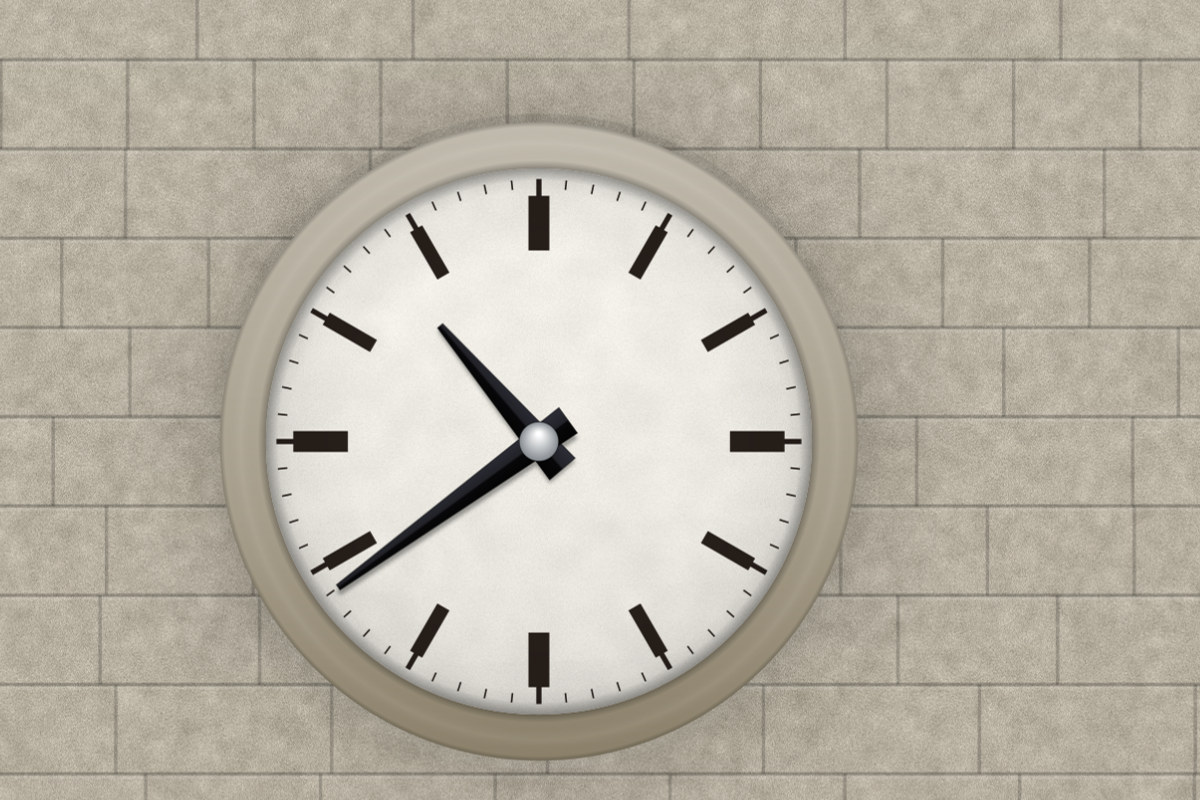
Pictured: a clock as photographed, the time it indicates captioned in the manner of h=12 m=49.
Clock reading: h=10 m=39
